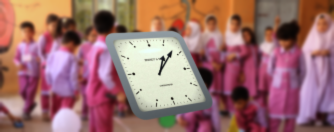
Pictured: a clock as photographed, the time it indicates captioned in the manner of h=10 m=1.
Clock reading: h=1 m=8
